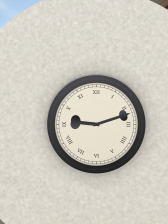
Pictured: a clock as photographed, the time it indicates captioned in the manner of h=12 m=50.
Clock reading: h=9 m=12
